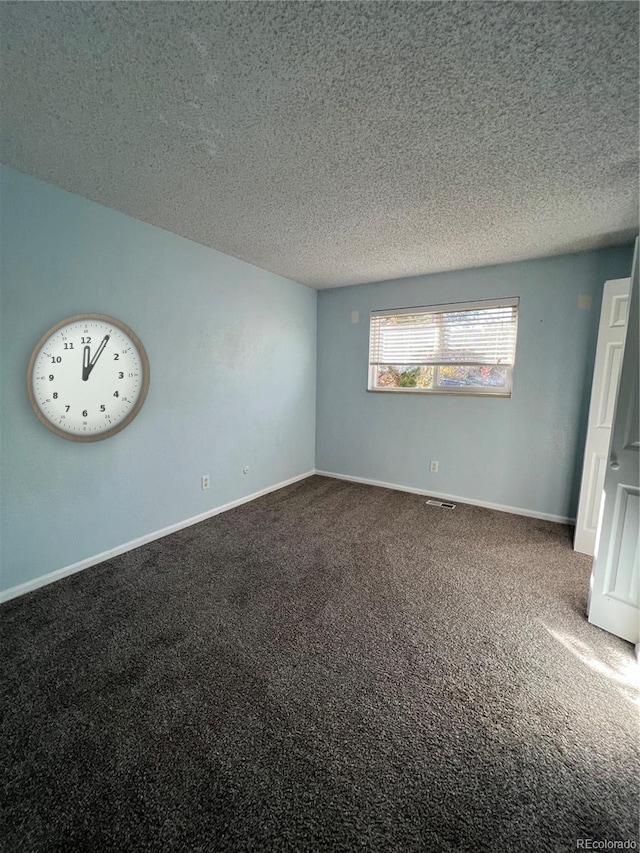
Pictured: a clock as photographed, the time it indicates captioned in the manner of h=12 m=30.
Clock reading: h=12 m=5
